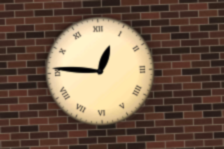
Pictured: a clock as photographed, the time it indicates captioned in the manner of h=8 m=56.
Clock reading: h=12 m=46
